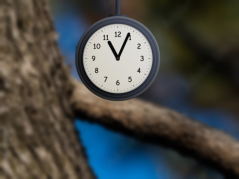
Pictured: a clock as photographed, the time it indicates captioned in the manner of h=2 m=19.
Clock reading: h=11 m=4
